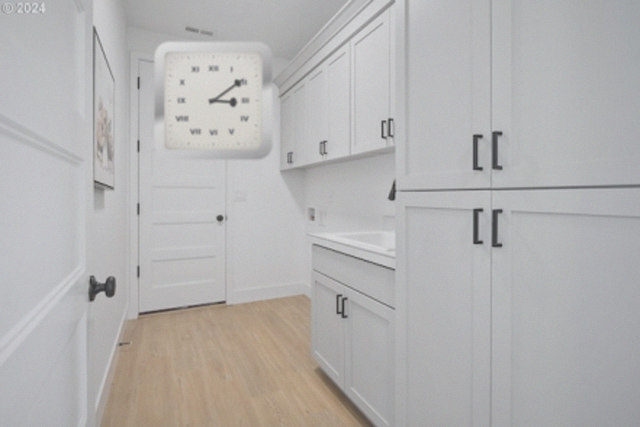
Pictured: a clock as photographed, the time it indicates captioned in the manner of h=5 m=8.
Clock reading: h=3 m=9
